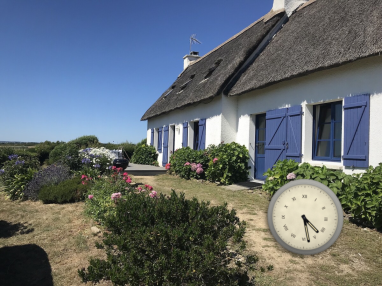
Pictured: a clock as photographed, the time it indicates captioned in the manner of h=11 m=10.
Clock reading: h=4 m=28
